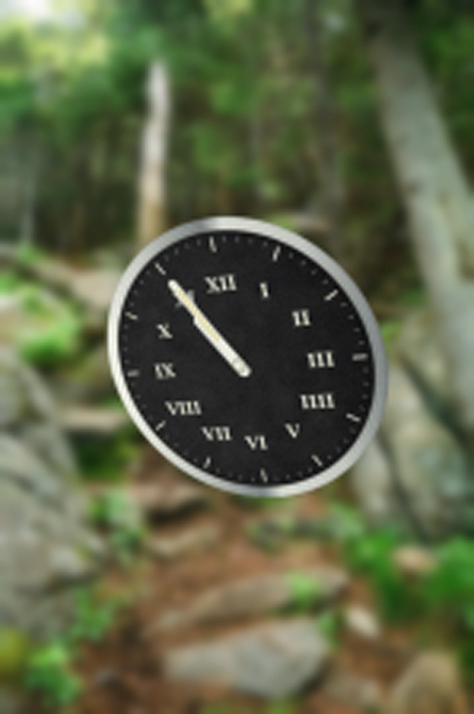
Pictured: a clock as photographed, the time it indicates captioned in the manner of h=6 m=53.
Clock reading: h=10 m=55
